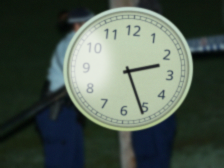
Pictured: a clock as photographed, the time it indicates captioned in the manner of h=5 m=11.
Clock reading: h=2 m=26
